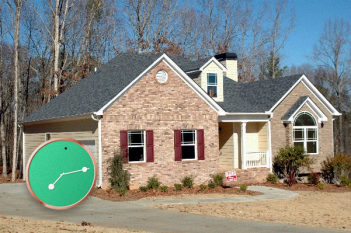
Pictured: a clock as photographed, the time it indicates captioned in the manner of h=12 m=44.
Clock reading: h=7 m=12
